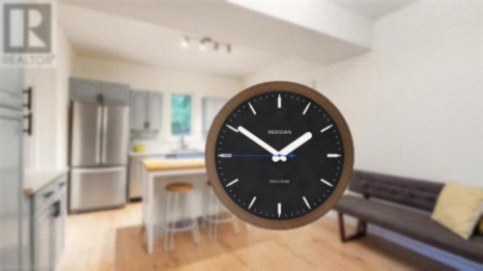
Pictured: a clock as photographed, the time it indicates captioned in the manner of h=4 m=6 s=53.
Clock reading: h=1 m=50 s=45
